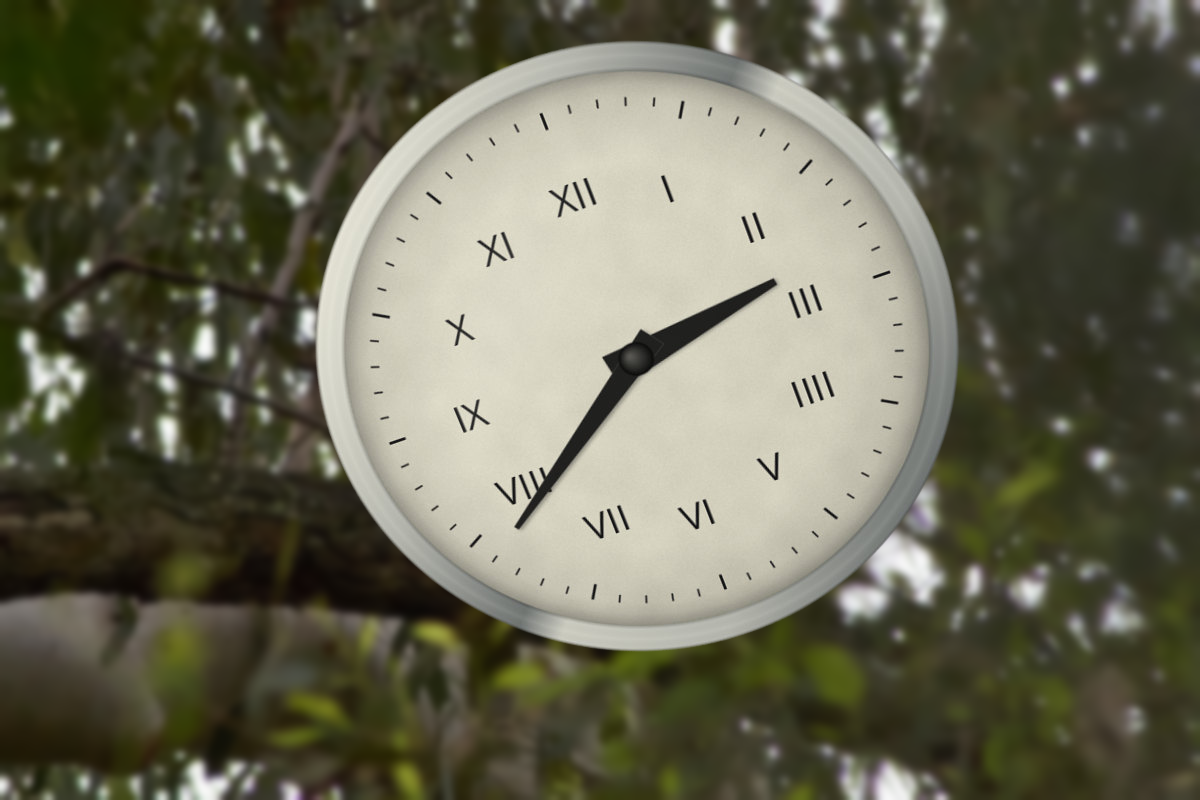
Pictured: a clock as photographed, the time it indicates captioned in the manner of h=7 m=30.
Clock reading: h=2 m=39
